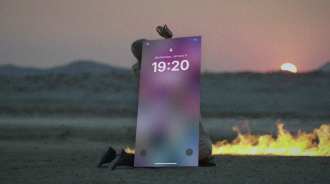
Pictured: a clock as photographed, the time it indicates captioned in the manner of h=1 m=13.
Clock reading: h=19 m=20
